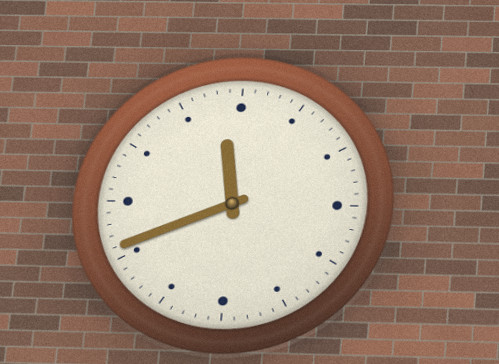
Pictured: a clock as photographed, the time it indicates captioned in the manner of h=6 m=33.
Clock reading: h=11 m=41
